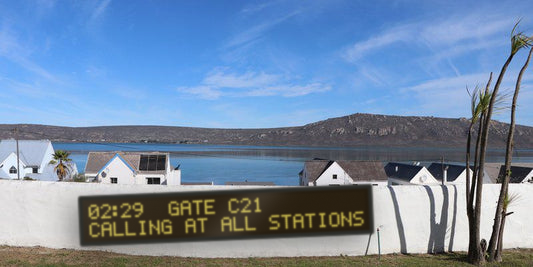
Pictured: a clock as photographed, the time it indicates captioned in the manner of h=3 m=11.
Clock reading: h=2 m=29
